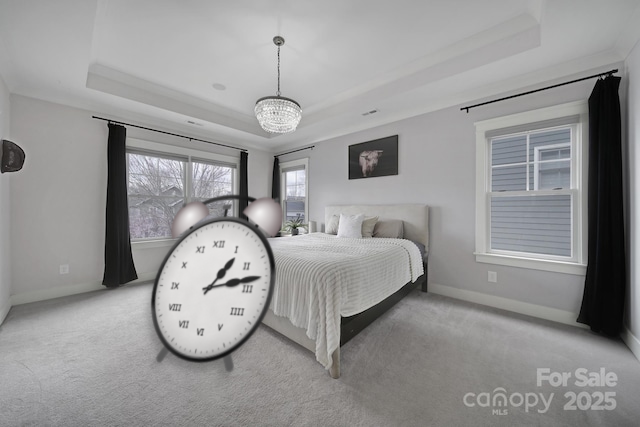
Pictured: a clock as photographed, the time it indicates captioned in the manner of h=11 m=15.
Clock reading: h=1 m=13
